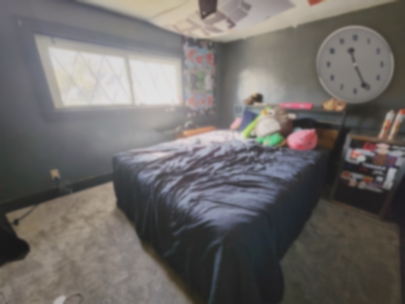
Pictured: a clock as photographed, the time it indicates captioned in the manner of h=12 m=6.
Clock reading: h=11 m=26
